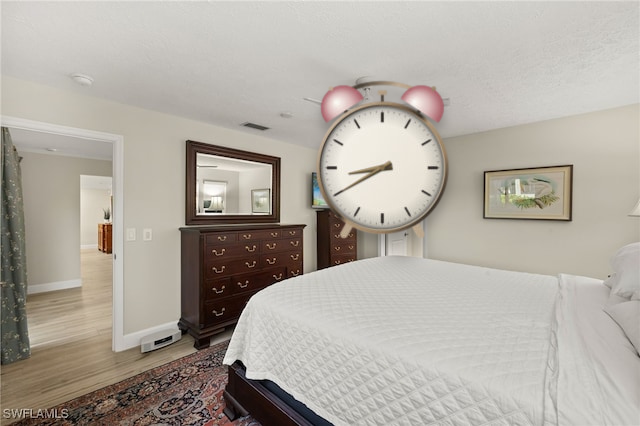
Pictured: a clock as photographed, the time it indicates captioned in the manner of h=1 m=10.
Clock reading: h=8 m=40
